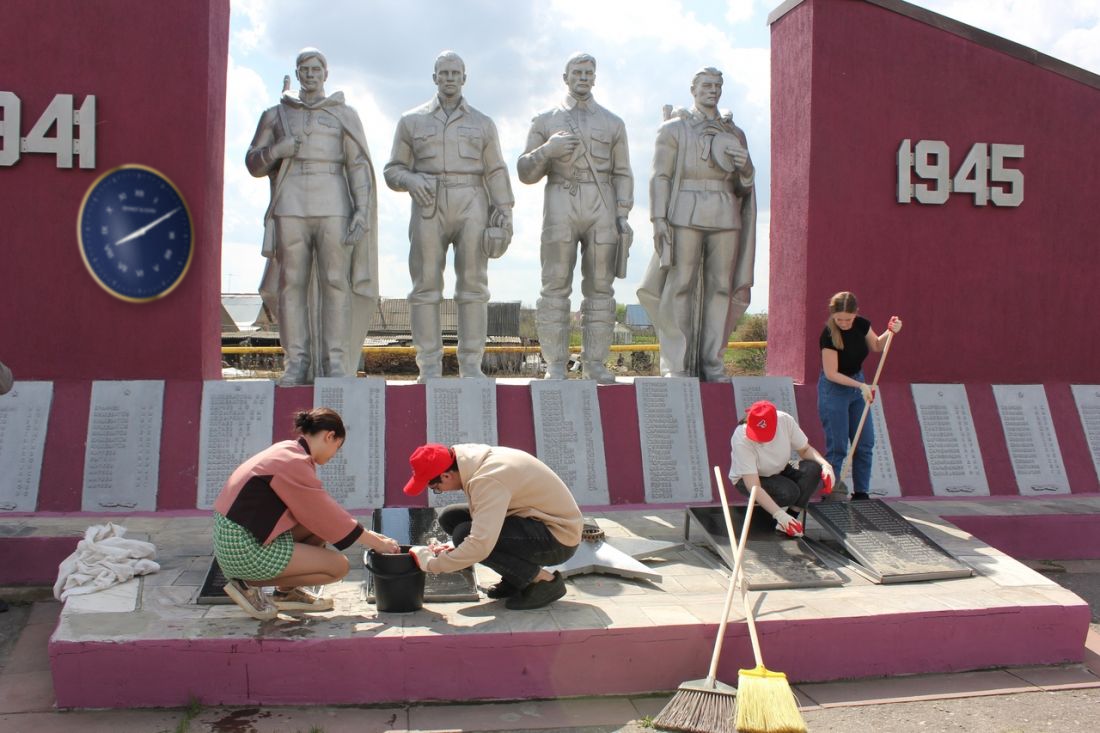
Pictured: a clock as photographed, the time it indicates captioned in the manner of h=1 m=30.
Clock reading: h=8 m=10
